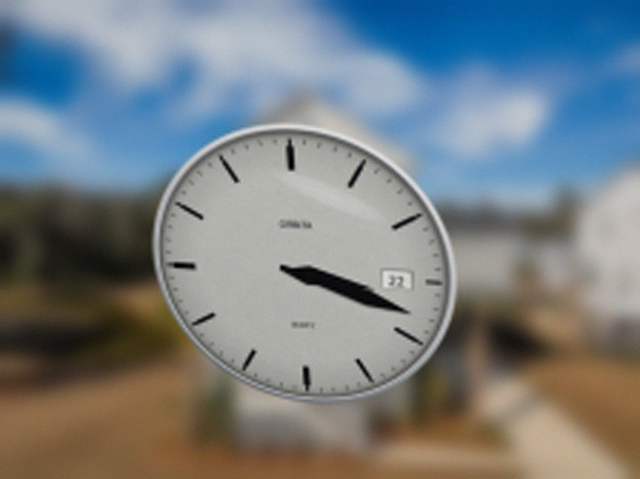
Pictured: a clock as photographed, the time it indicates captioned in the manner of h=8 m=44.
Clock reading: h=3 m=18
